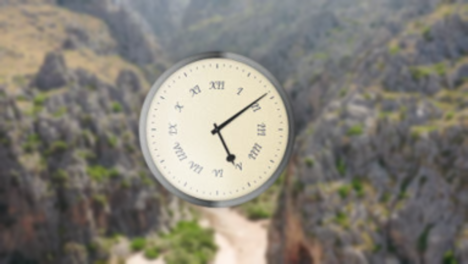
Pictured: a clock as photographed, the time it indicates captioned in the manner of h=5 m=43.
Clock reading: h=5 m=9
